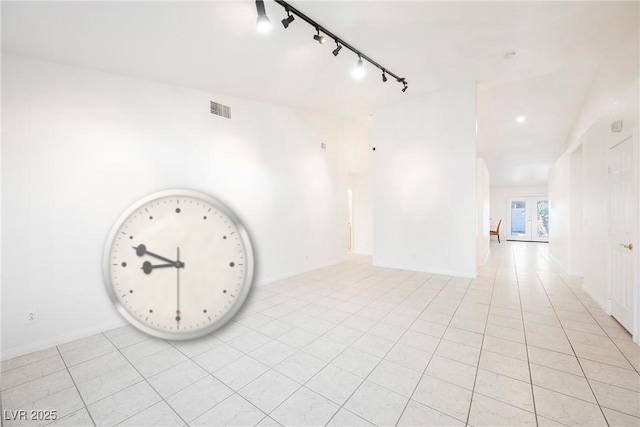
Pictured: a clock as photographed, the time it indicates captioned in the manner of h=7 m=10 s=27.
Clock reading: h=8 m=48 s=30
